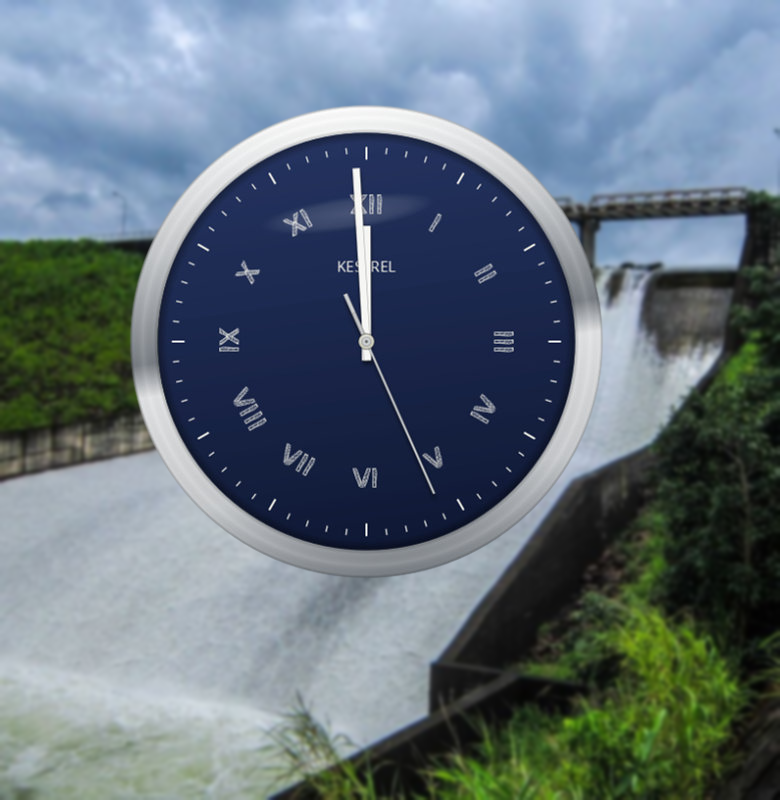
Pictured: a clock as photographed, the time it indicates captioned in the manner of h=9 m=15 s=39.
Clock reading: h=11 m=59 s=26
